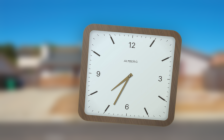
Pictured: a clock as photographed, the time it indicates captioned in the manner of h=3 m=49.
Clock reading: h=7 m=34
